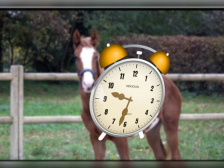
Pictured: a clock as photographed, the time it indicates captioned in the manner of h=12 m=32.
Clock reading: h=9 m=32
